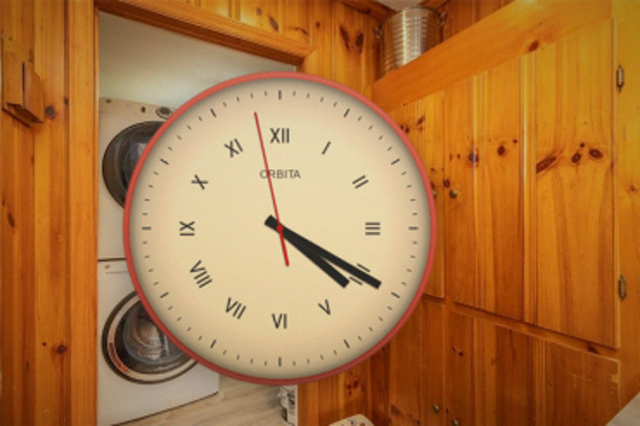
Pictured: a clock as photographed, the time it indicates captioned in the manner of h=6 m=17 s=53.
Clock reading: h=4 m=19 s=58
